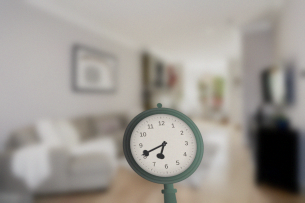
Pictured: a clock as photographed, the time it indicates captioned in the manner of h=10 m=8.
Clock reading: h=6 m=41
